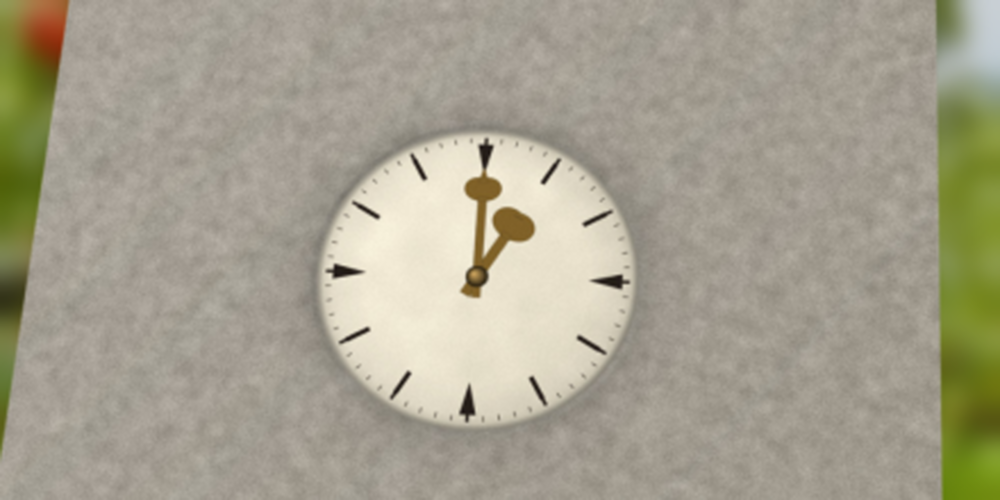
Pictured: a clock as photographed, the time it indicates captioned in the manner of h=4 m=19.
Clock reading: h=1 m=0
